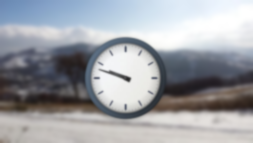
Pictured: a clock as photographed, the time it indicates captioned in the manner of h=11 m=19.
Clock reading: h=9 m=48
